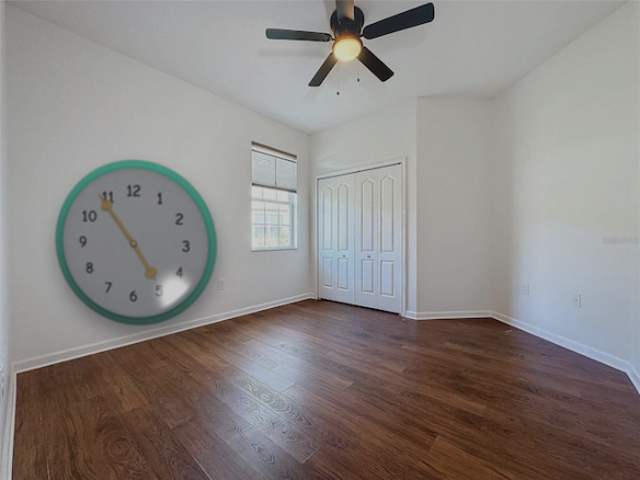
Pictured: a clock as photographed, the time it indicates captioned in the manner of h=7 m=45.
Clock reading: h=4 m=54
